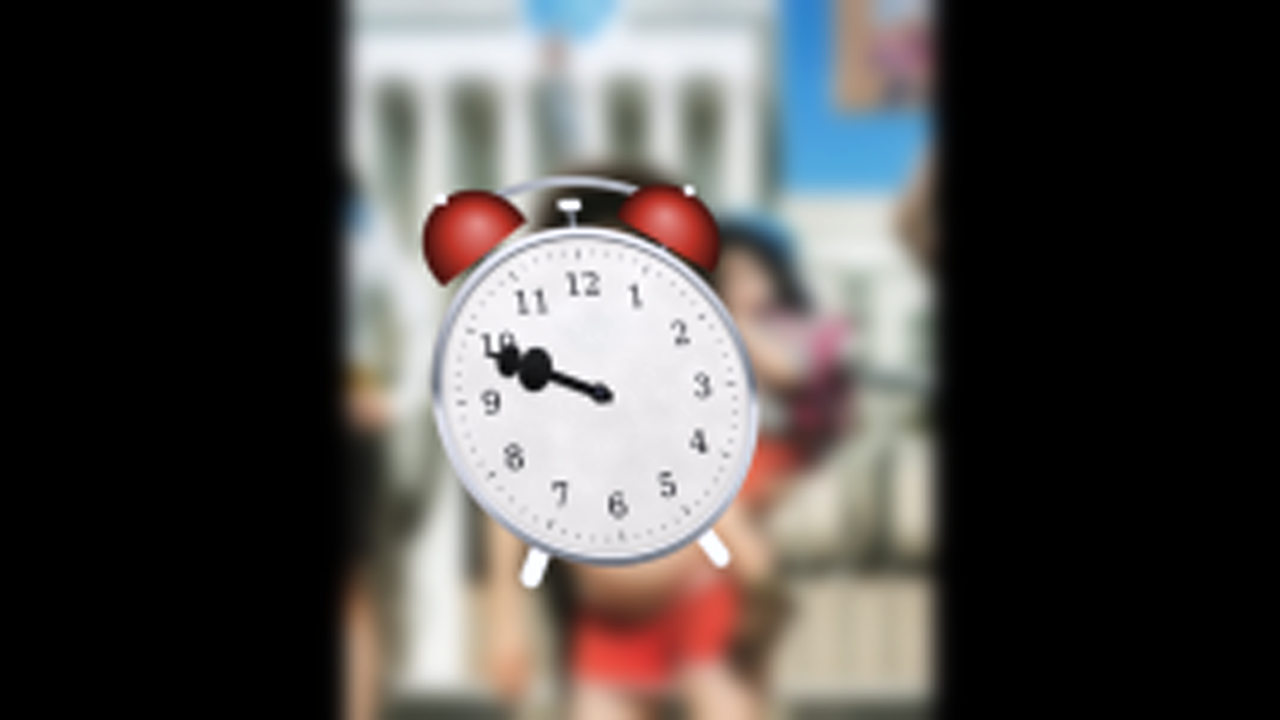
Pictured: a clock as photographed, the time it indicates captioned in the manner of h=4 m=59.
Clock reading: h=9 m=49
